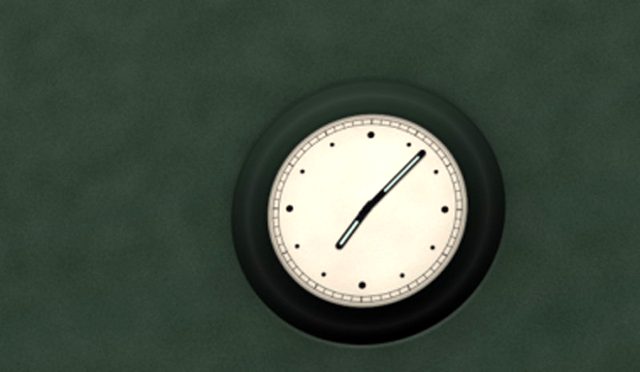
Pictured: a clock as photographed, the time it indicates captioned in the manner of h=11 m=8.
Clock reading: h=7 m=7
